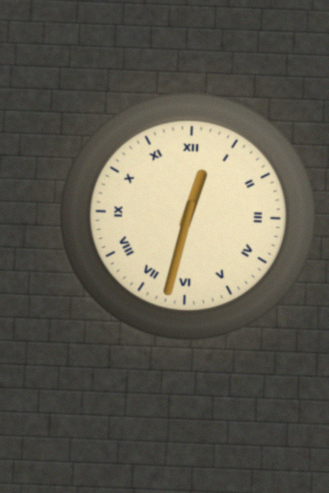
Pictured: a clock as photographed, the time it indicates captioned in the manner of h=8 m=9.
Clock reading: h=12 m=32
